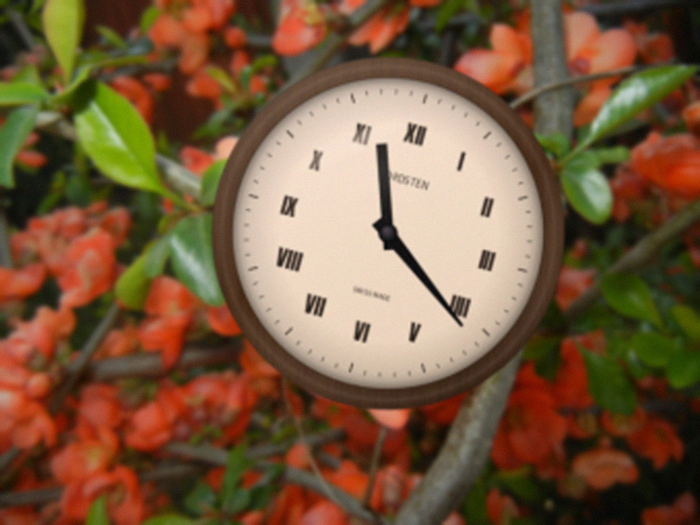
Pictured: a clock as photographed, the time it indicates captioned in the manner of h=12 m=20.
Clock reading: h=11 m=21
